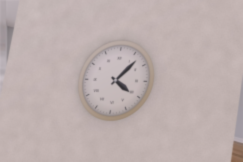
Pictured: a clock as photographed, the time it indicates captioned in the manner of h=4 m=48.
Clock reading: h=4 m=7
